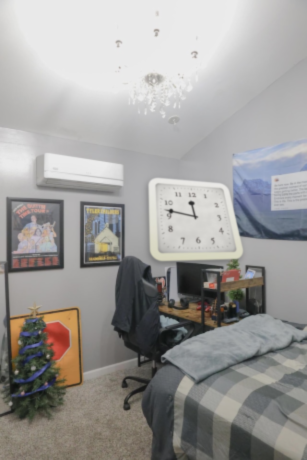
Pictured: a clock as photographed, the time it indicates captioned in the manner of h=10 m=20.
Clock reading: h=11 m=47
